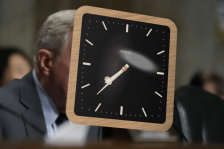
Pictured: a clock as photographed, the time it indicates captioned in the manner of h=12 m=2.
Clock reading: h=7 m=37
